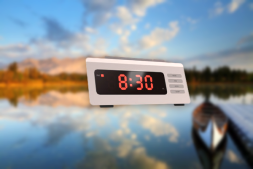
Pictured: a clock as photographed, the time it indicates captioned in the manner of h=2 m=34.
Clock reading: h=8 m=30
